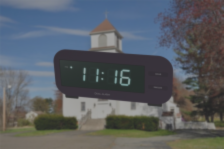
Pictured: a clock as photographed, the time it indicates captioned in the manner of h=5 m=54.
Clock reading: h=11 m=16
